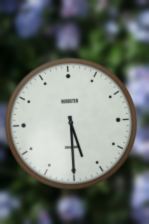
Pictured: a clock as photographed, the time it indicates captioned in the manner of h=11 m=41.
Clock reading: h=5 m=30
